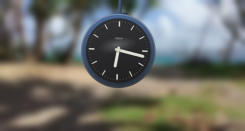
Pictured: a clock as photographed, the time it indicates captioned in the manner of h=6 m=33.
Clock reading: h=6 m=17
